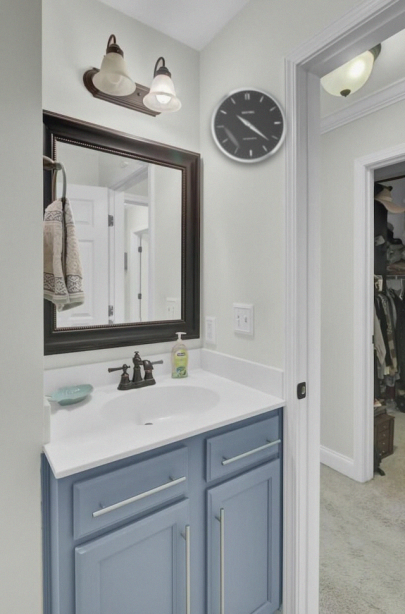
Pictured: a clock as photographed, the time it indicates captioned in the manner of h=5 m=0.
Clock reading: h=10 m=22
